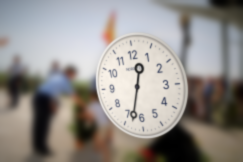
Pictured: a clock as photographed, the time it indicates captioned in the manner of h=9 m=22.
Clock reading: h=12 m=33
